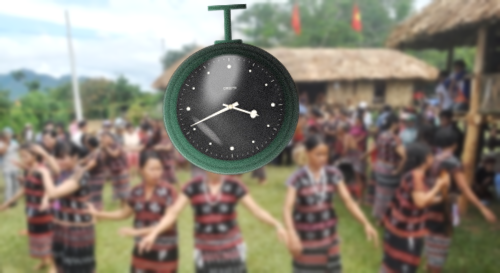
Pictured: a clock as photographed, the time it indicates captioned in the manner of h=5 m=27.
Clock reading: h=3 m=41
